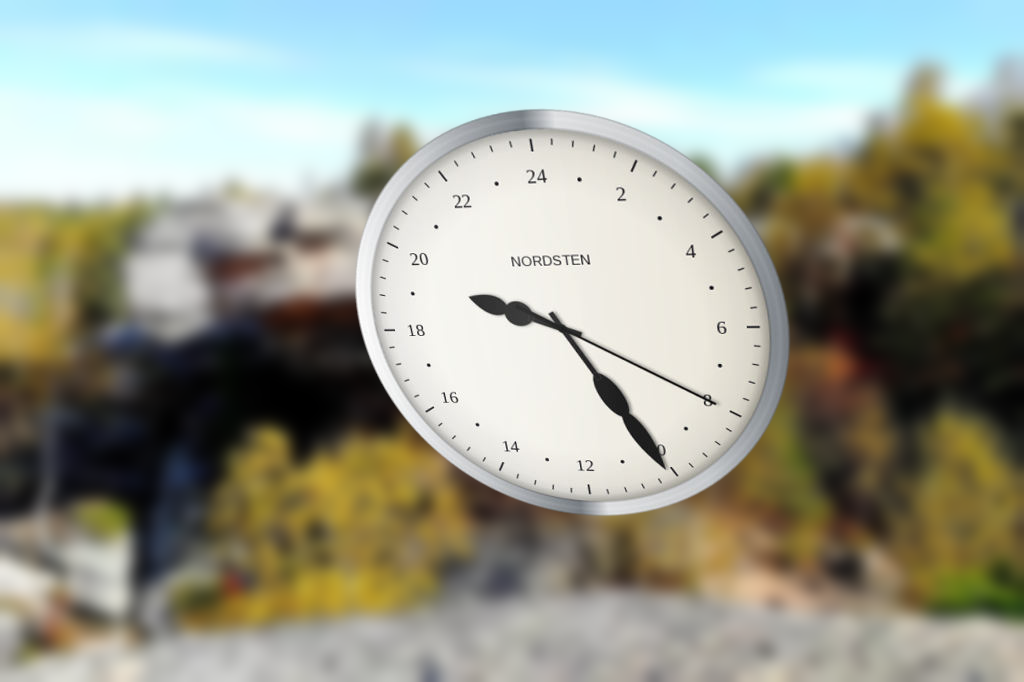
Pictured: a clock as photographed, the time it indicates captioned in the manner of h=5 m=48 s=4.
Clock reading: h=19 m=25 s=20
